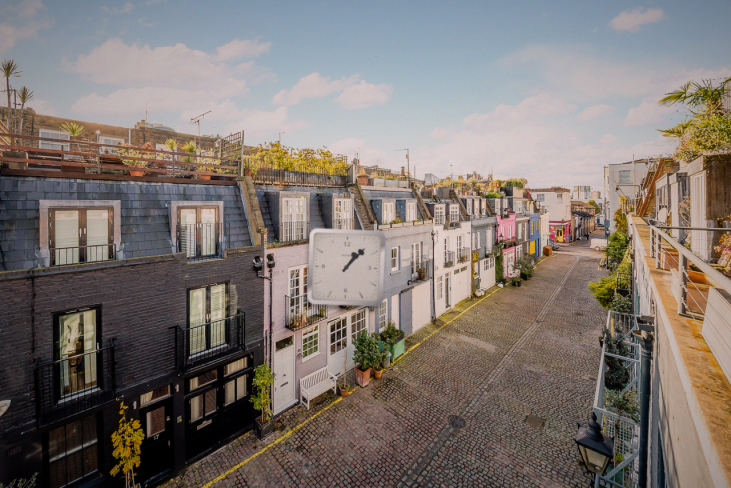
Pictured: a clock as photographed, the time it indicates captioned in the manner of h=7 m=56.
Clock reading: h=1 m=7
